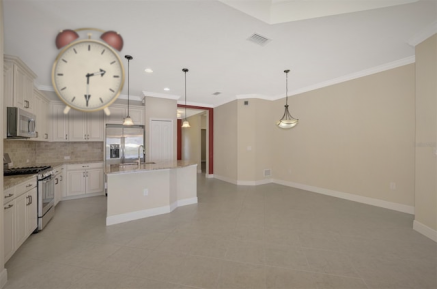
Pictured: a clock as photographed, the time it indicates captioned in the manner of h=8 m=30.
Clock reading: h=2 m=30
